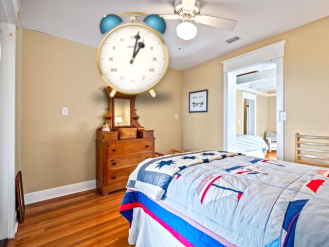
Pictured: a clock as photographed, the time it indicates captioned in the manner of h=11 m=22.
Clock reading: h=1 m=2
